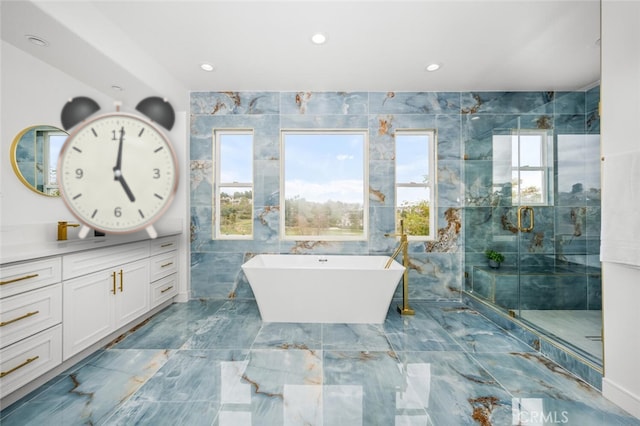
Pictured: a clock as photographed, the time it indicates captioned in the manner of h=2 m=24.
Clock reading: h=5 m=1
